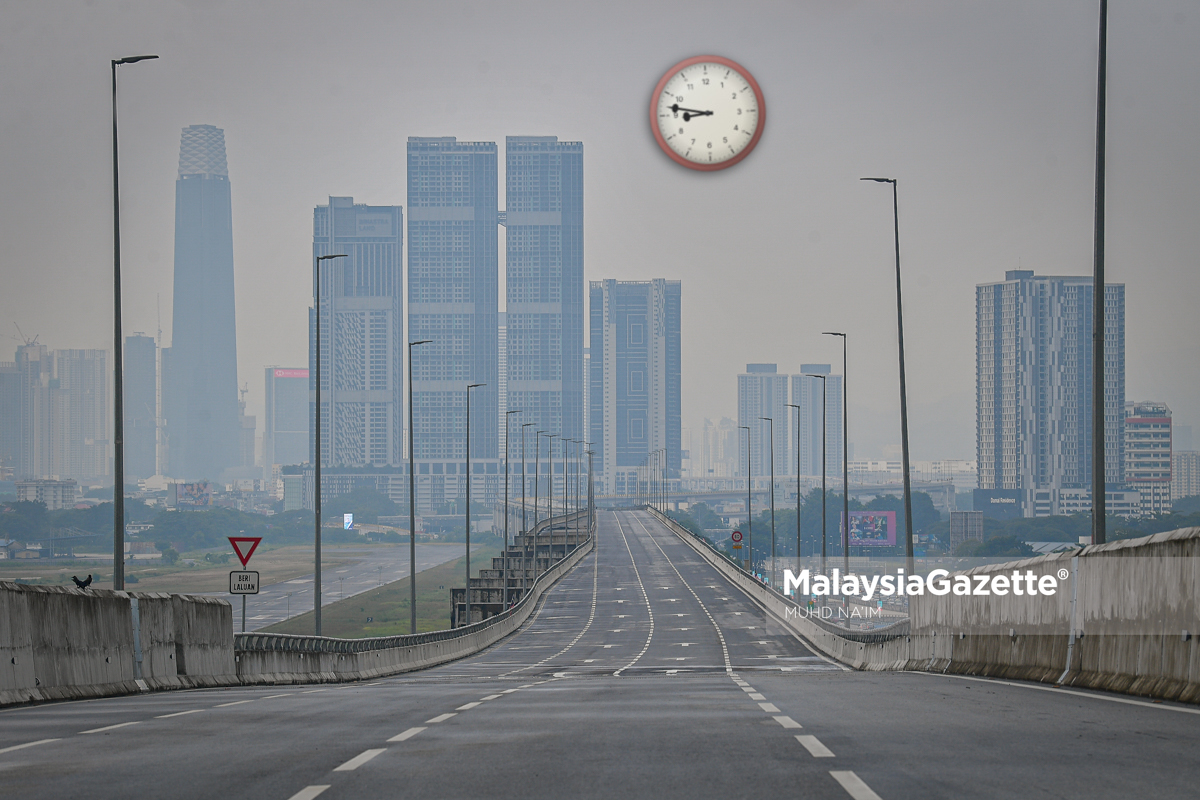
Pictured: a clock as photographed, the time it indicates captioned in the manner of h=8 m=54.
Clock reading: h=8 m=47
